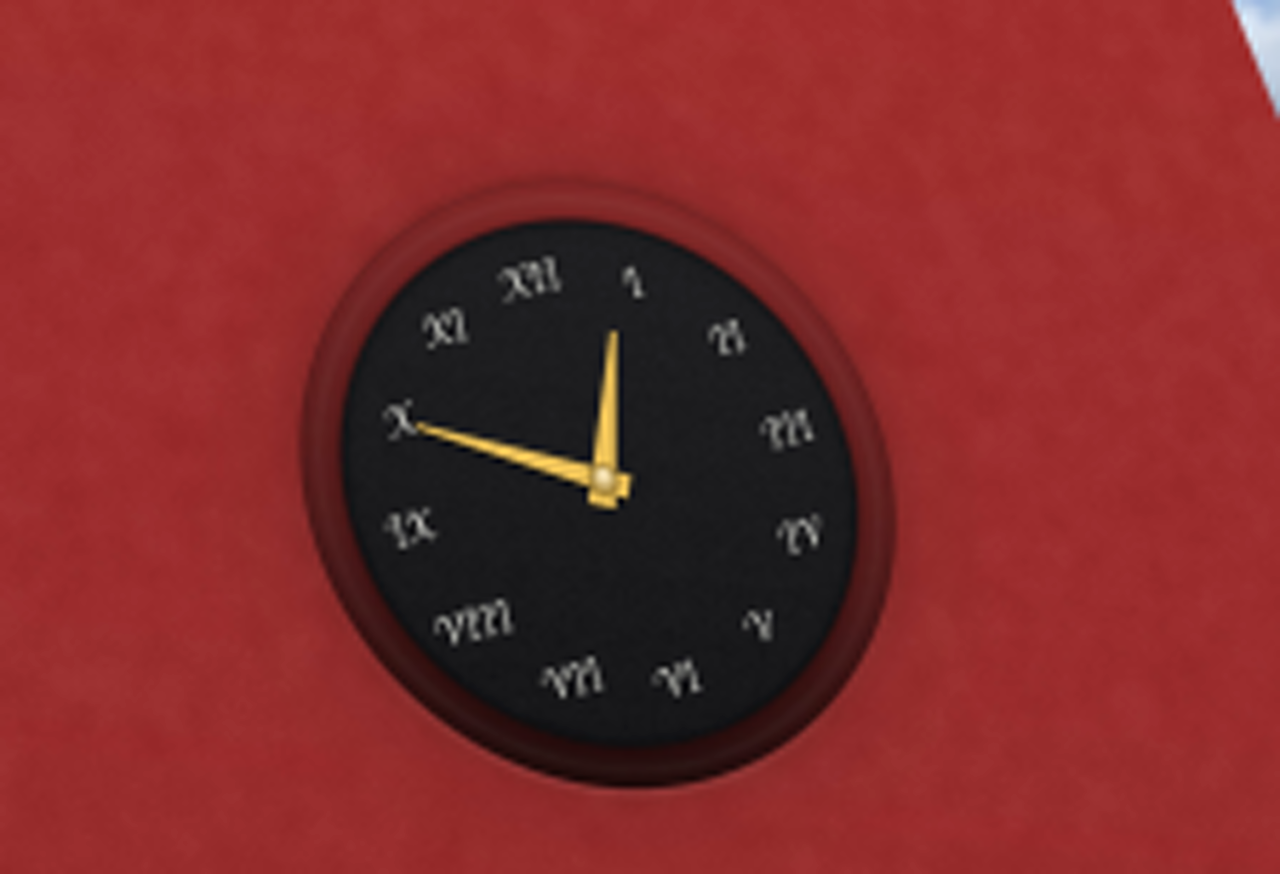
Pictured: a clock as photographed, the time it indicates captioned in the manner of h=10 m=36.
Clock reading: h=12 m=50
